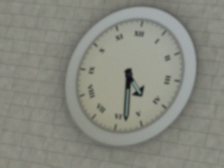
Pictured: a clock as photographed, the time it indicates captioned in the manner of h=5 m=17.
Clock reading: h=4 m=28
